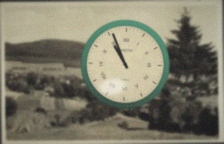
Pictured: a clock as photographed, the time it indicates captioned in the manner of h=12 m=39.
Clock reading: h=10 m=56
